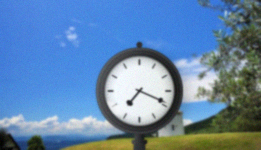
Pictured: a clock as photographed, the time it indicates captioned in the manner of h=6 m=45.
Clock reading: h=7 m=19
